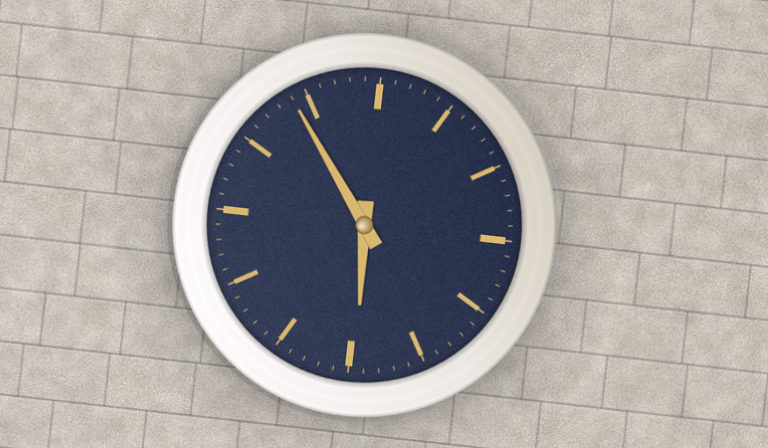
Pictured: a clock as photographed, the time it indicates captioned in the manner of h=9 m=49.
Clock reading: h=5 m=54
